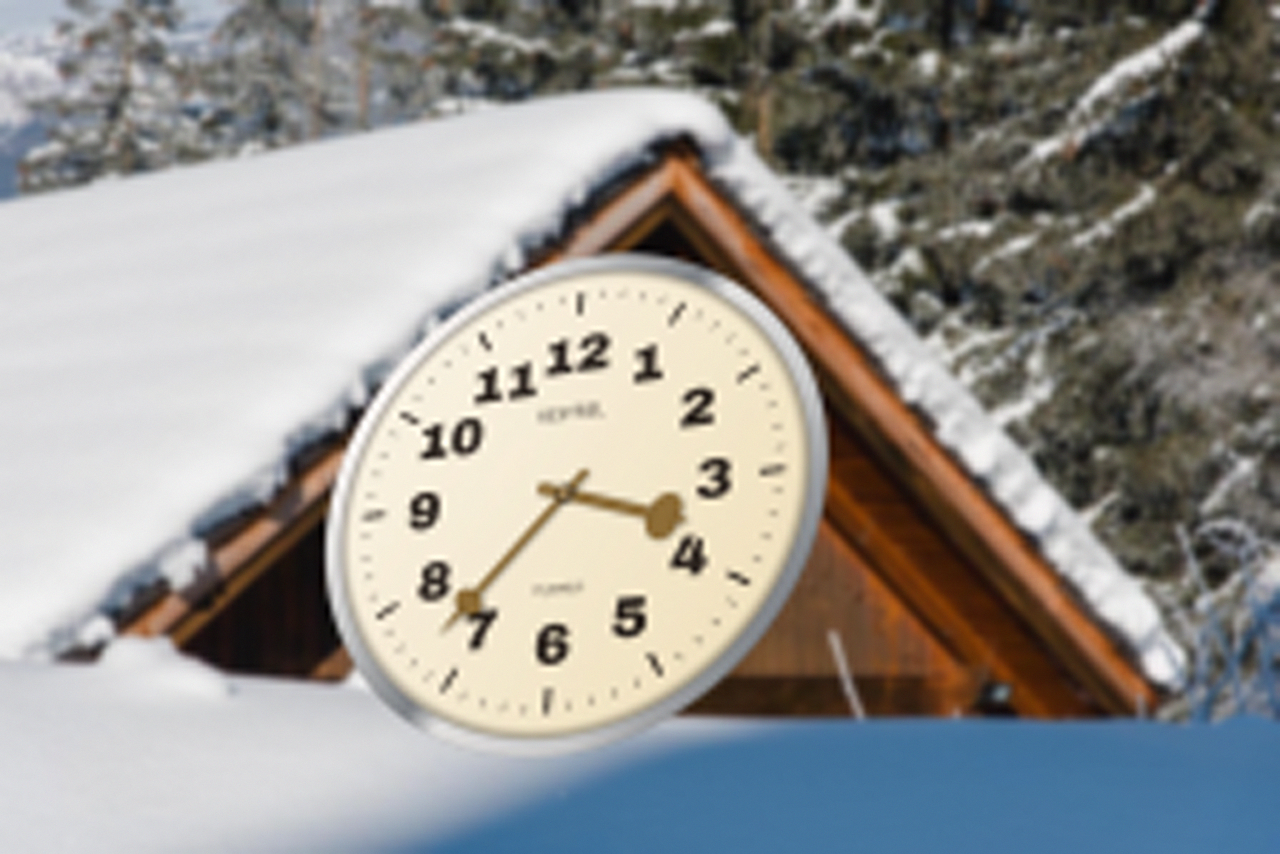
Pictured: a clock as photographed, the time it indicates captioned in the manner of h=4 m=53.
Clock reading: h=3 m=37
